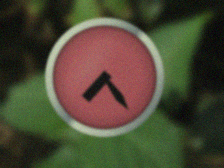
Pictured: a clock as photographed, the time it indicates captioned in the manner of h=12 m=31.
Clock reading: h=7 m=24
